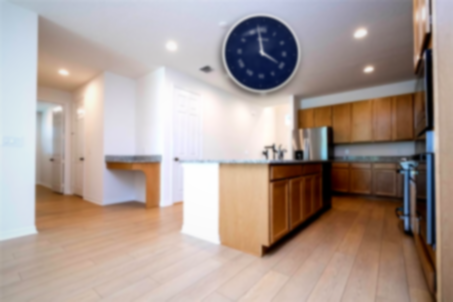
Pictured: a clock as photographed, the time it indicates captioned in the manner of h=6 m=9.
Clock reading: h=3 m=58
